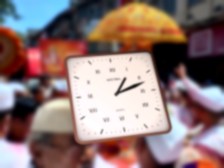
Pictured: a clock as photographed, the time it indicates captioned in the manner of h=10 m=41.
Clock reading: h=1 m=12
